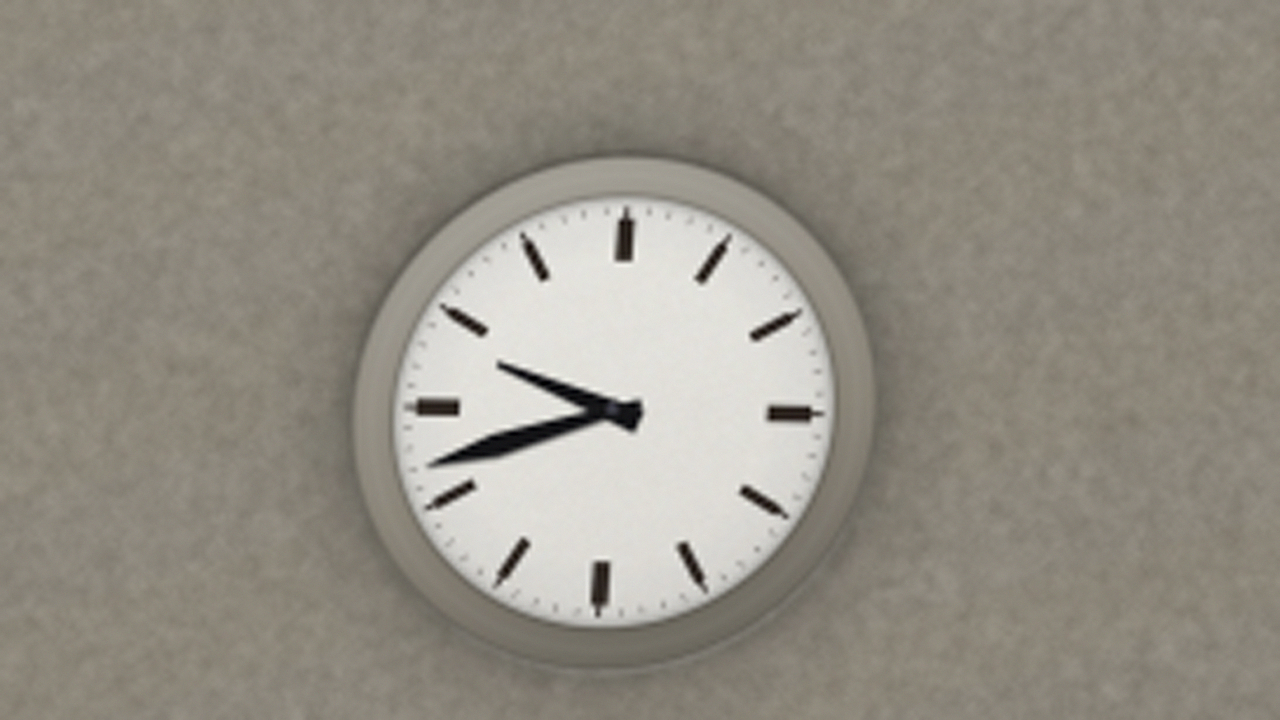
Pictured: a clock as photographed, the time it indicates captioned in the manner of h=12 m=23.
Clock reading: h=9 m=42
